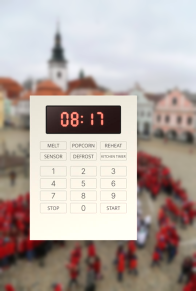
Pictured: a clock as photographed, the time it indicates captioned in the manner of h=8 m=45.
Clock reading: h=8 m=17
